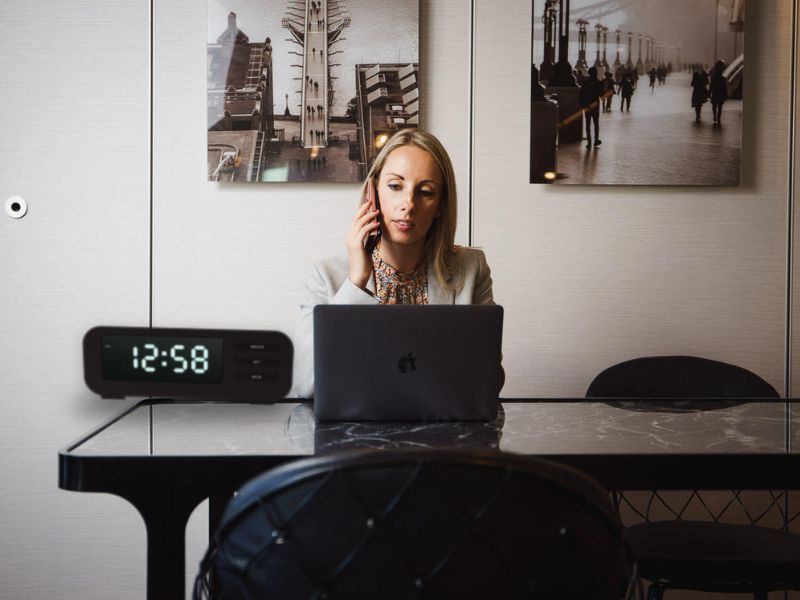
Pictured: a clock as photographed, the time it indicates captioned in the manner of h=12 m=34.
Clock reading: h=12 m=58
